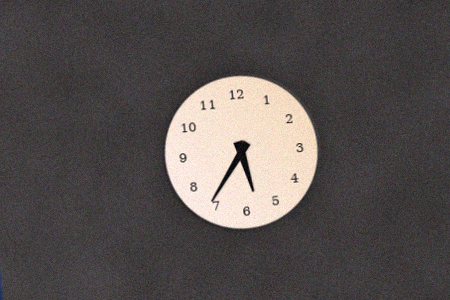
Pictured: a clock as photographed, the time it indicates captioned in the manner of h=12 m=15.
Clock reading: h=5 m=36
